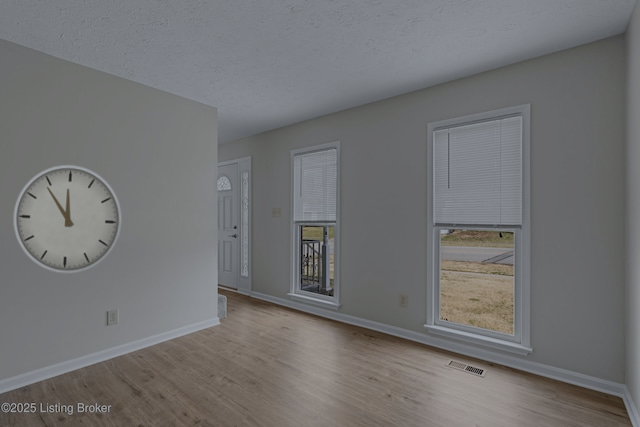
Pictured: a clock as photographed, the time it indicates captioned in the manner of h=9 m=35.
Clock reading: h=11 m=54
